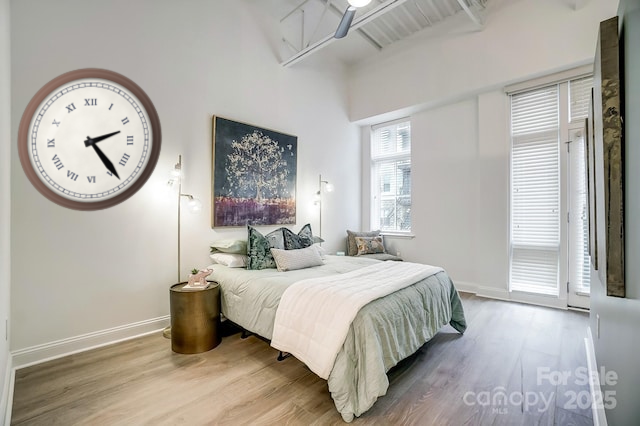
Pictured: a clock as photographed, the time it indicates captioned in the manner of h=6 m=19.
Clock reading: h=2 m=24
